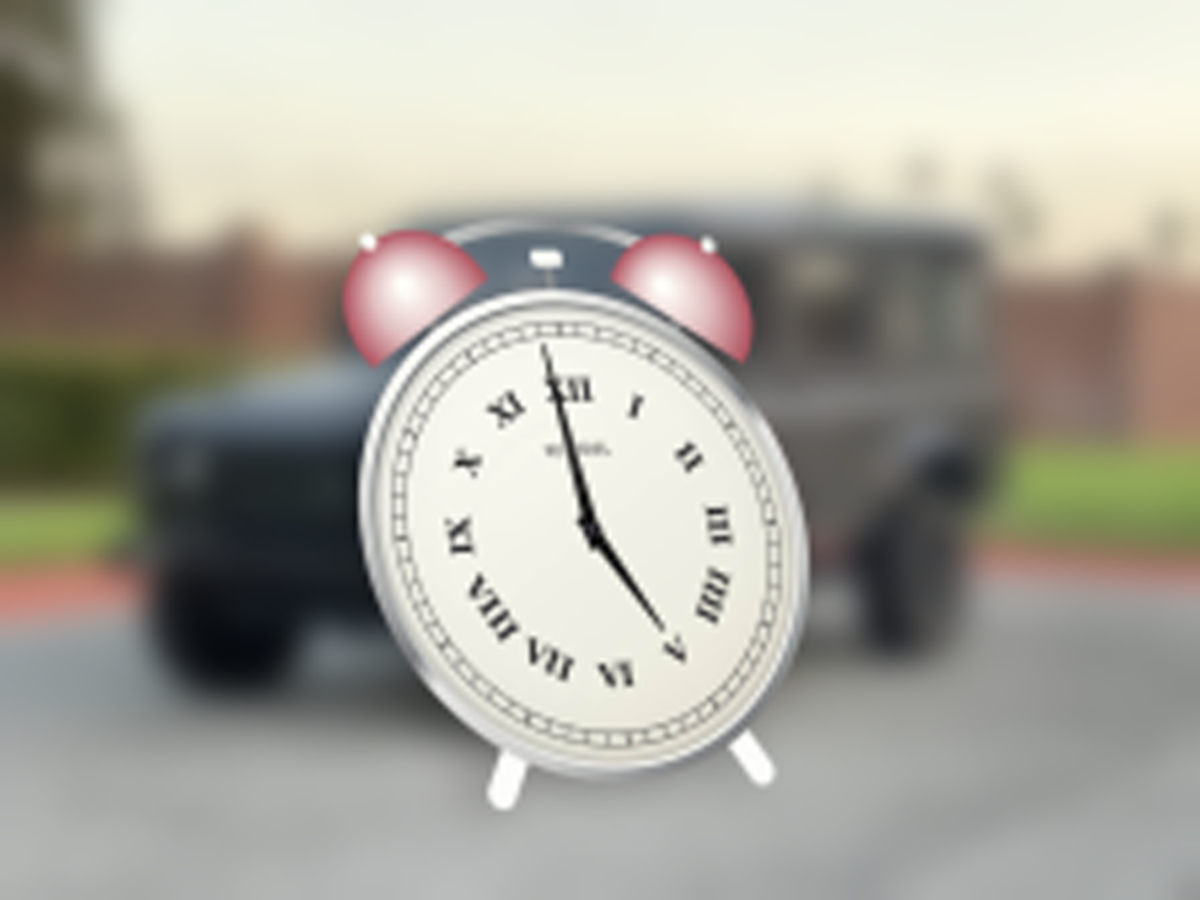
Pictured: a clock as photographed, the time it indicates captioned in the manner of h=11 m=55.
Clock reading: h=4 m=59
